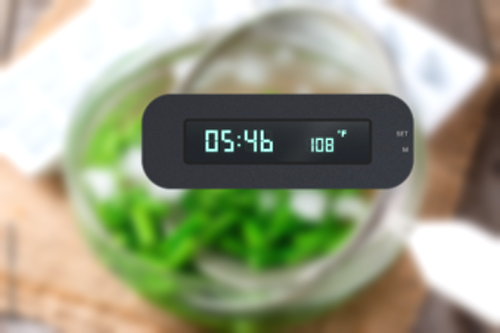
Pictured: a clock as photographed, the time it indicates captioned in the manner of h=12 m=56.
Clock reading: h=5 m=46
